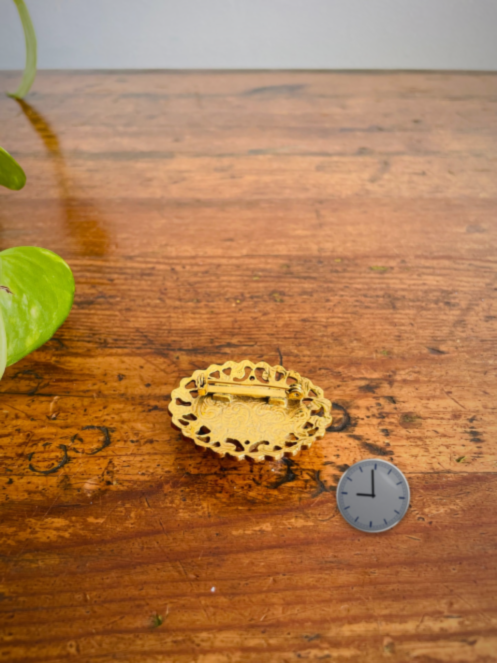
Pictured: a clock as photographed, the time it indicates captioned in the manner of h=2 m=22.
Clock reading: h=8 m=59
